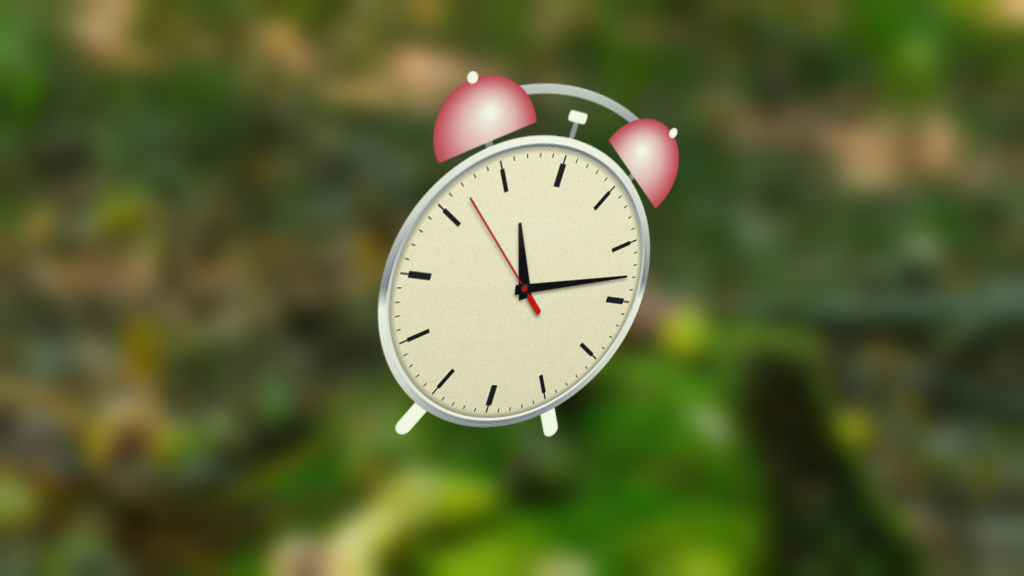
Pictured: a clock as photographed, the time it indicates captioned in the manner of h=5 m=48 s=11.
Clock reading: h=11 m=12 s=52
